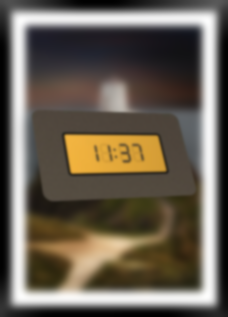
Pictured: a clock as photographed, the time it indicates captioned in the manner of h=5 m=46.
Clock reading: h=11 m=37
